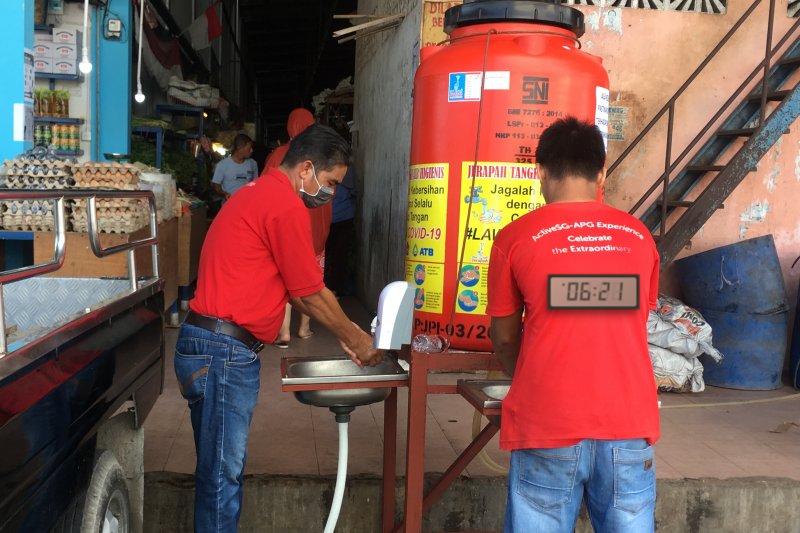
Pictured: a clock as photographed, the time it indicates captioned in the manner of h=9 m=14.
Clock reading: h=6 m=21
